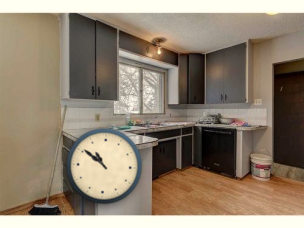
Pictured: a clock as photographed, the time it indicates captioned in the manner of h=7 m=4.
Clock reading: h=10 m=51
